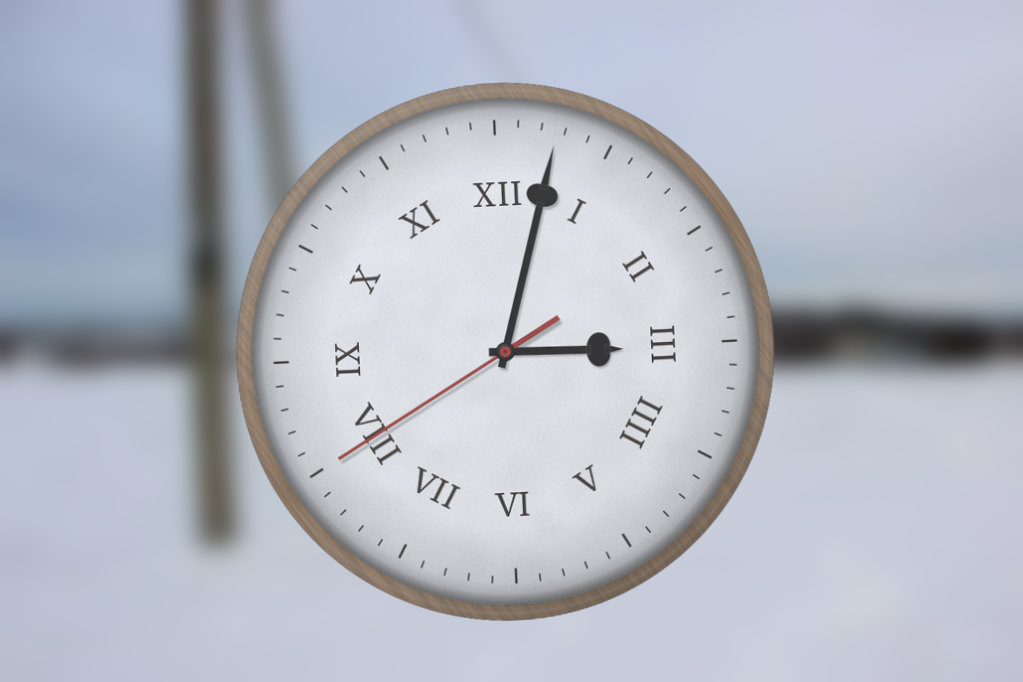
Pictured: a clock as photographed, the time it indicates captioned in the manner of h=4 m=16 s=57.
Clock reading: h=3 m=2 s=40
